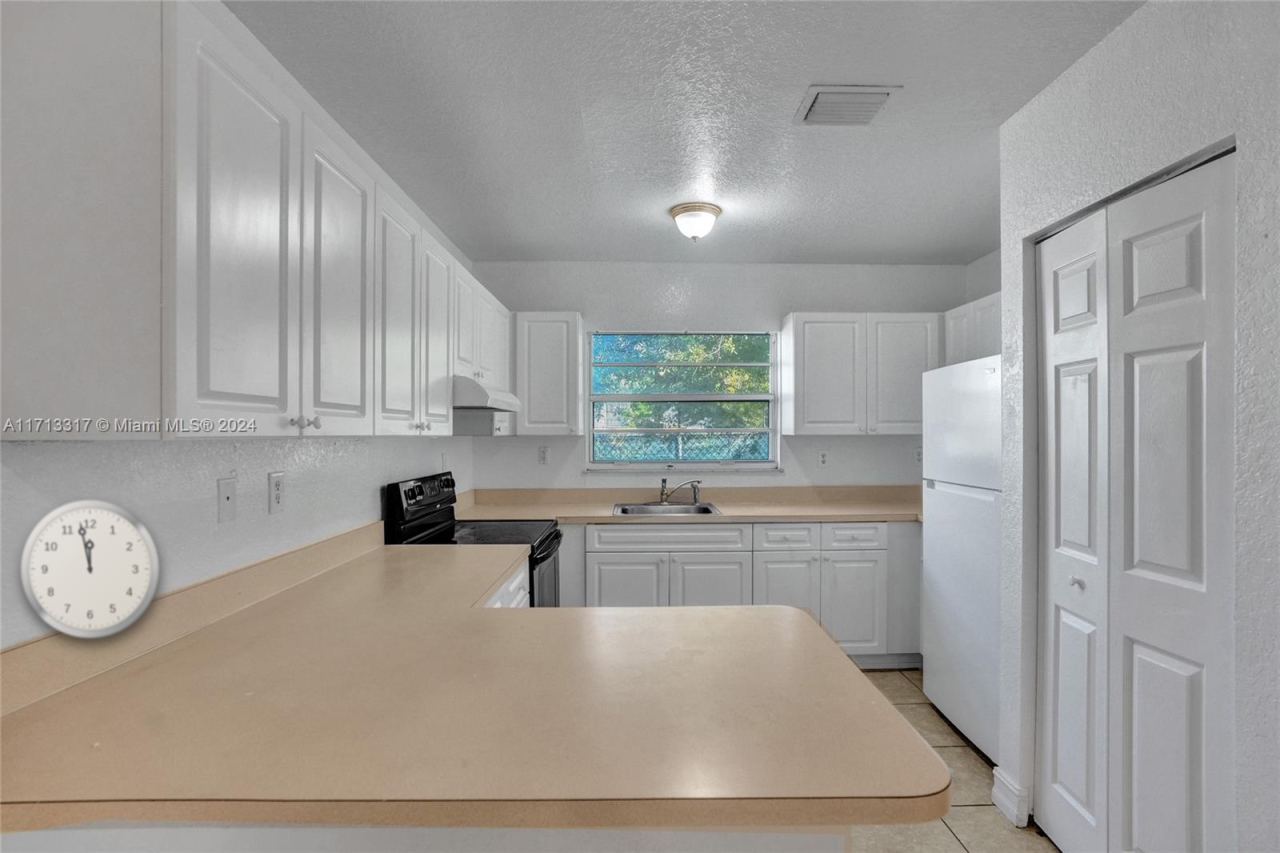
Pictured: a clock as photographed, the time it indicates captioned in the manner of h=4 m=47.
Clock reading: h=11 m=58
